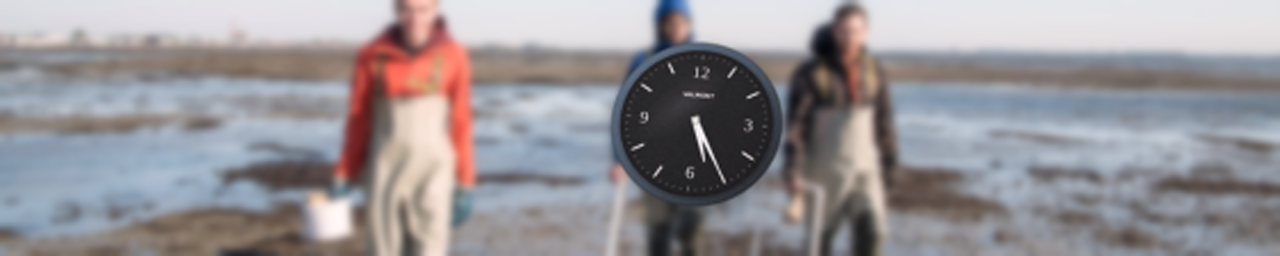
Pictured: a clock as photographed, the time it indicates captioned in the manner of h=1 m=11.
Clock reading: h=5 m=25
